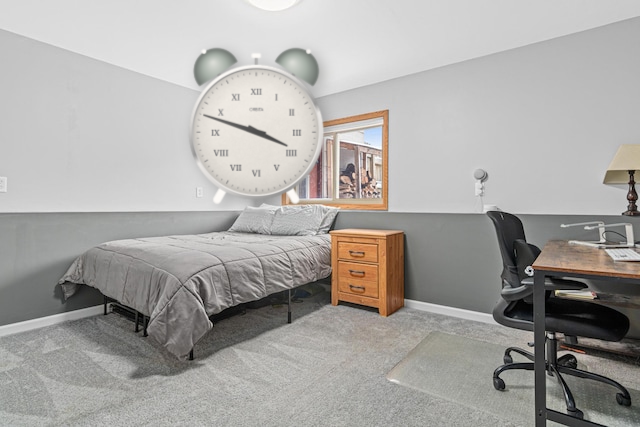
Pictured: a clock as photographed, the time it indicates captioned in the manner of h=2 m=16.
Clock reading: h=3 m=48
